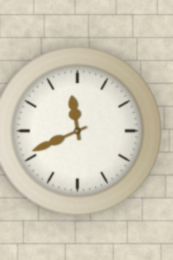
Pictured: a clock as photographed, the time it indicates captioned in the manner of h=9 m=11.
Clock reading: h=11 m=41
